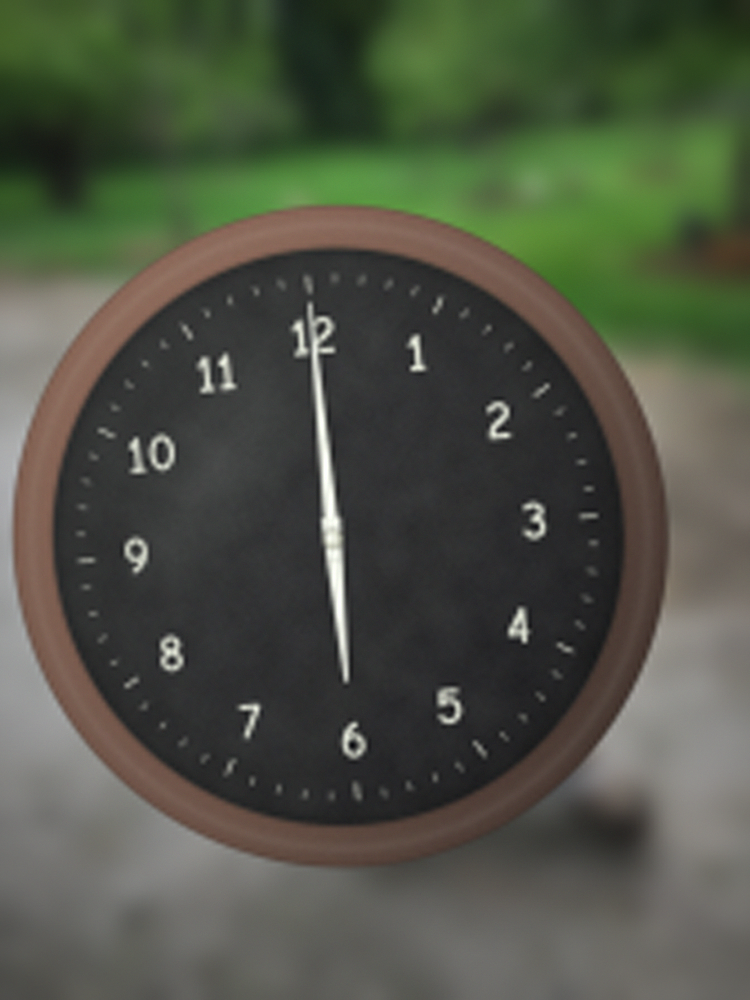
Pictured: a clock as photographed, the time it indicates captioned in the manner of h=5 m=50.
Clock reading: h=6 m=0
